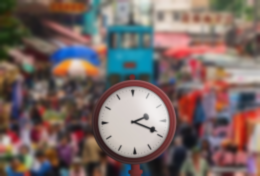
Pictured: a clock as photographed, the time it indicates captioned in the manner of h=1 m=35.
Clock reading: h=2 m=19
